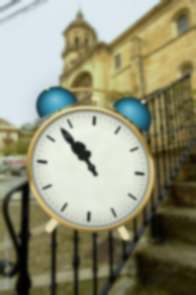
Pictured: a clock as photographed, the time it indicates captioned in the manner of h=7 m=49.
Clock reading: h=10 m=53
